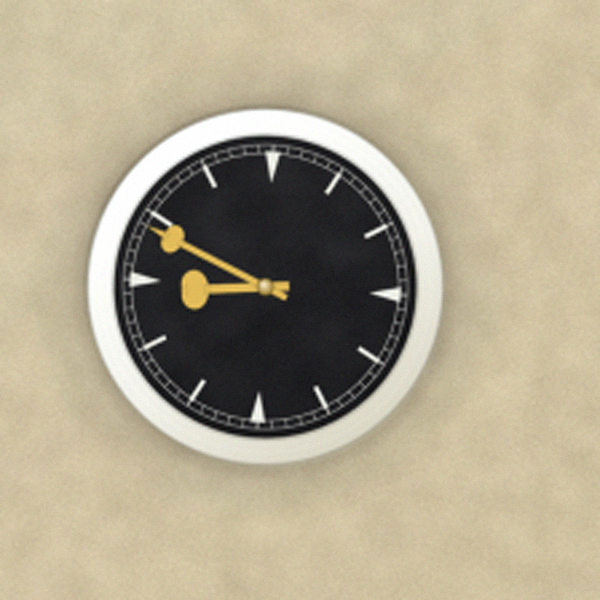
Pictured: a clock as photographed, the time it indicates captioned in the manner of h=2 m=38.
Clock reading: h=8 m=49
